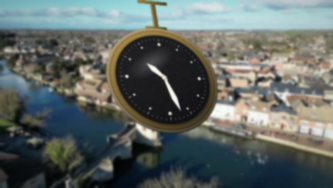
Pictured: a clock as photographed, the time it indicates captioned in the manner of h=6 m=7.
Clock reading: h=10 m=27
